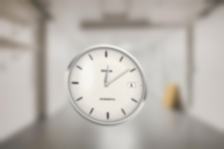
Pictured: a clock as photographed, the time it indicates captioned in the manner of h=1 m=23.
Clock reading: h=12 m=9
